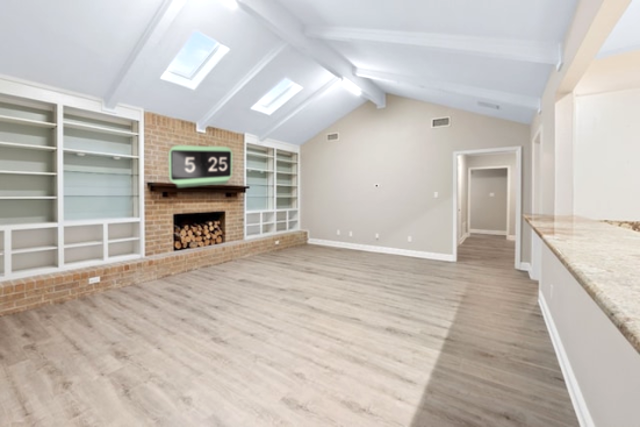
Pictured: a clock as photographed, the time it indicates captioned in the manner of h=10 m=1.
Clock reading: h=5 m=25
